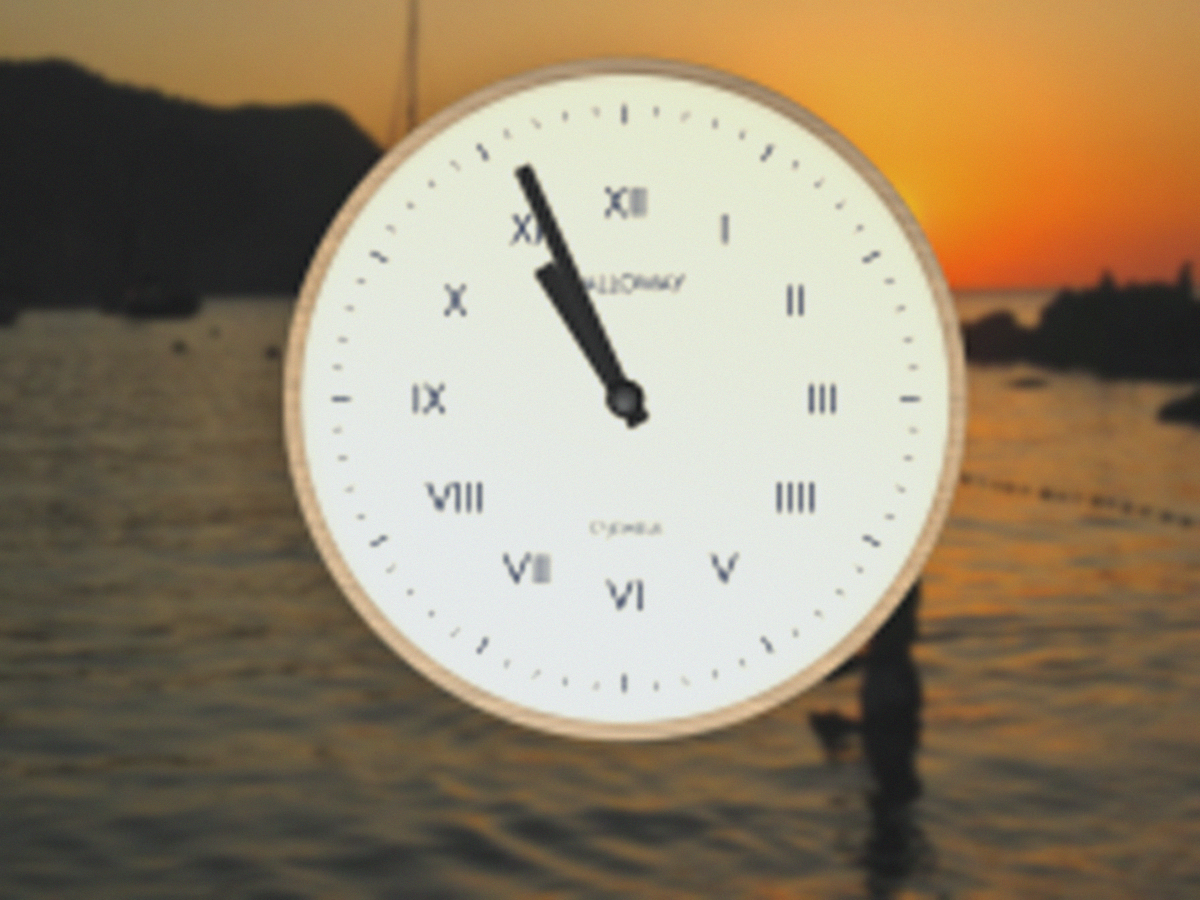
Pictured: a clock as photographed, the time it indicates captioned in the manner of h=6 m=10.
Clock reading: h=10 m=56
